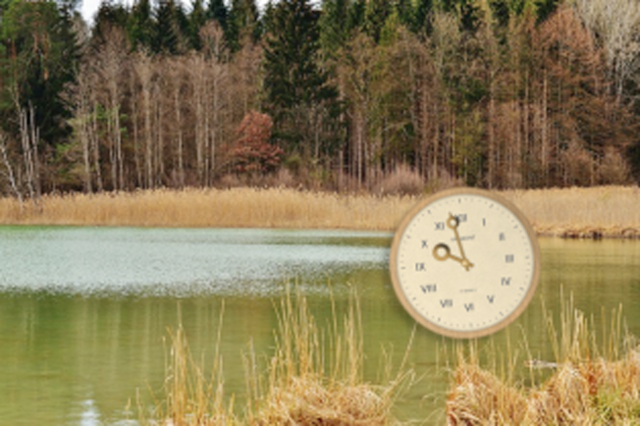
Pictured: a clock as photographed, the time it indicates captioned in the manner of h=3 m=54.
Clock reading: h=9 m=58
